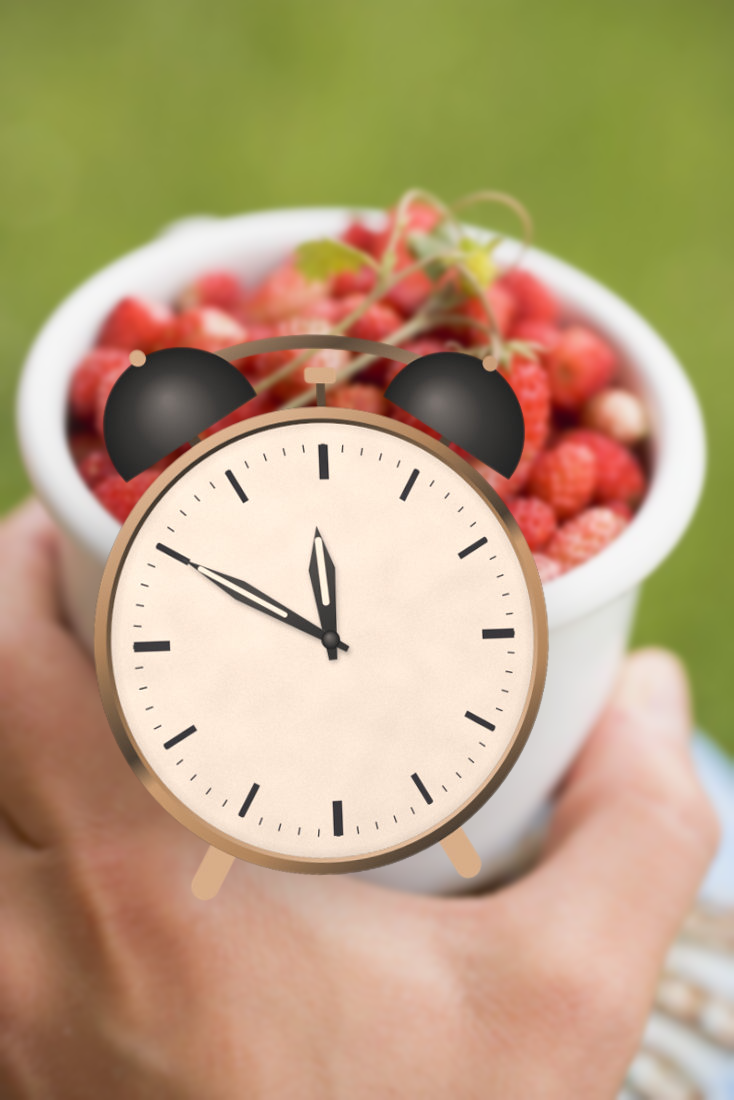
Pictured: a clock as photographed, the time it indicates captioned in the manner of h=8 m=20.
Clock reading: h=11 m=50
